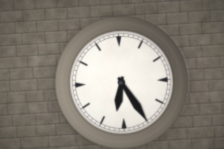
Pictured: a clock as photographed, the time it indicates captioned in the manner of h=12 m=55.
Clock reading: h=6 m=25
